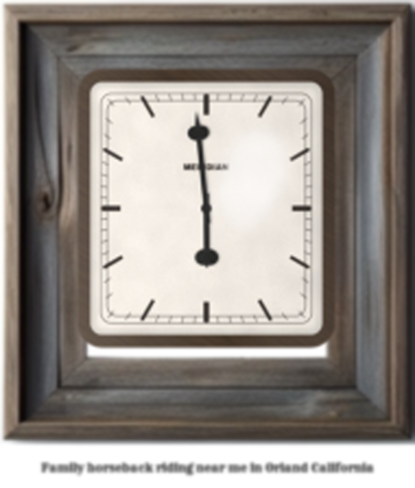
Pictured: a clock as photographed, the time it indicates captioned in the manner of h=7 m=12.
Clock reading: h=5 m=59
